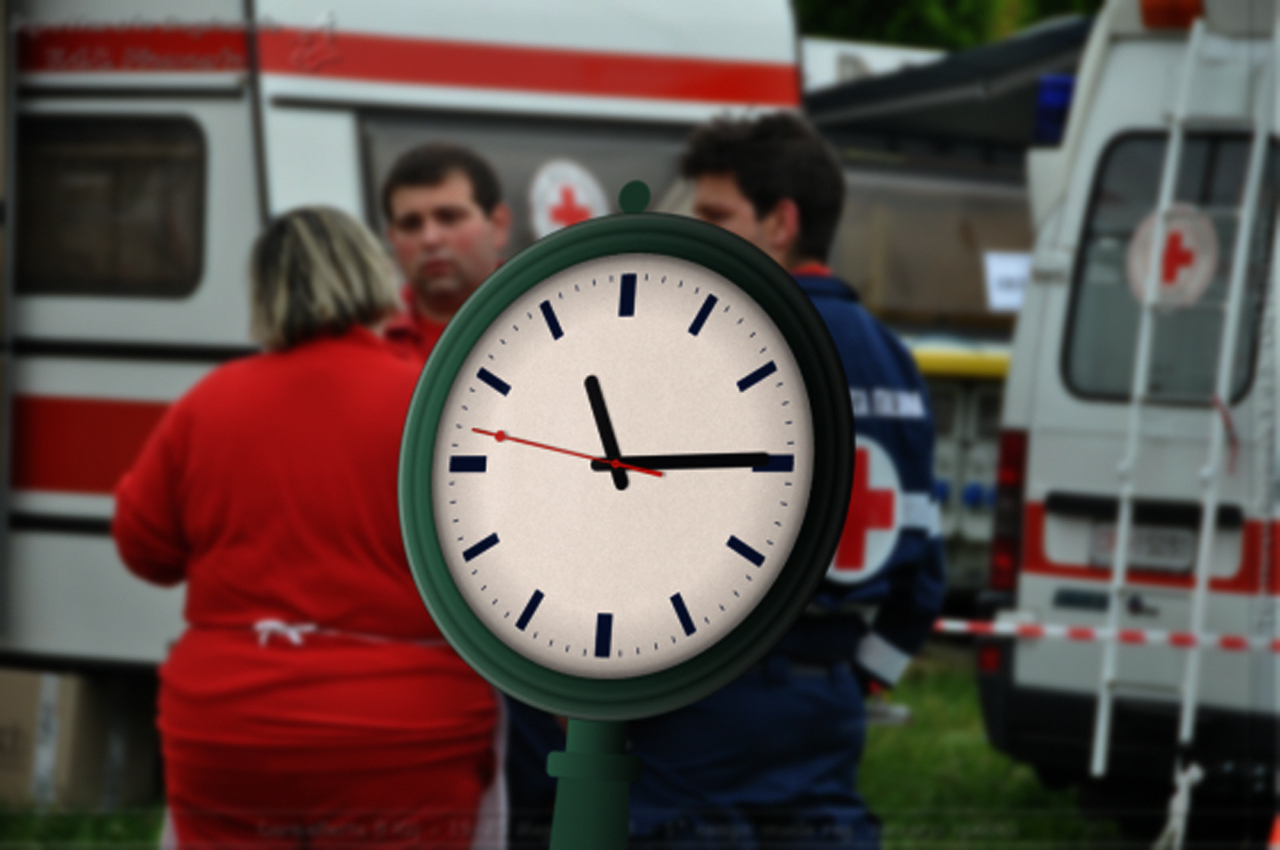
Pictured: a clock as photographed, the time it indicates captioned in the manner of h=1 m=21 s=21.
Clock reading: h=11 m=14 s=47
